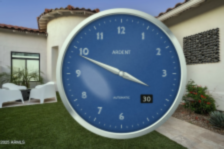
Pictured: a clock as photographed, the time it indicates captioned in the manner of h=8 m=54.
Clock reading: h=3 m=49
